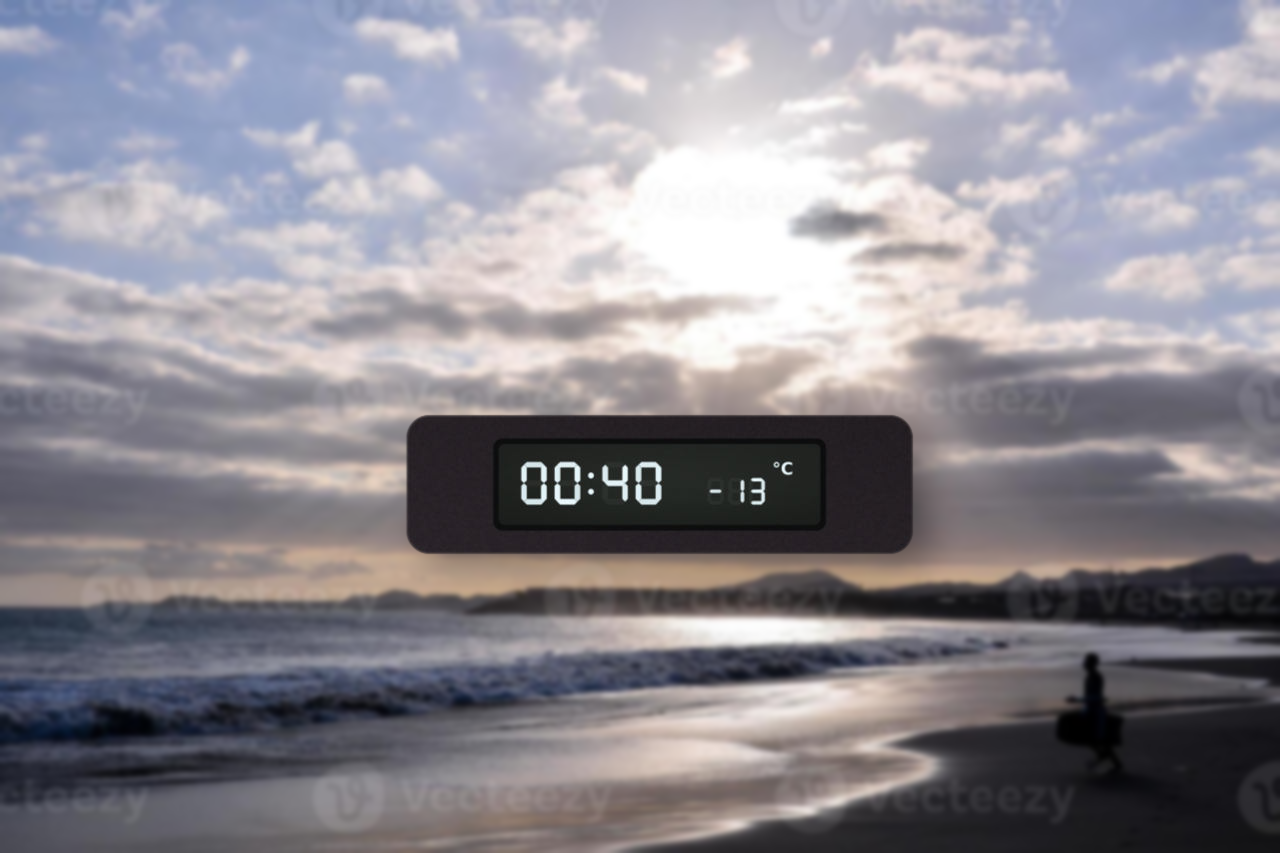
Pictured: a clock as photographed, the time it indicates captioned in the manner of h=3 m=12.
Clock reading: h=0 m=40
